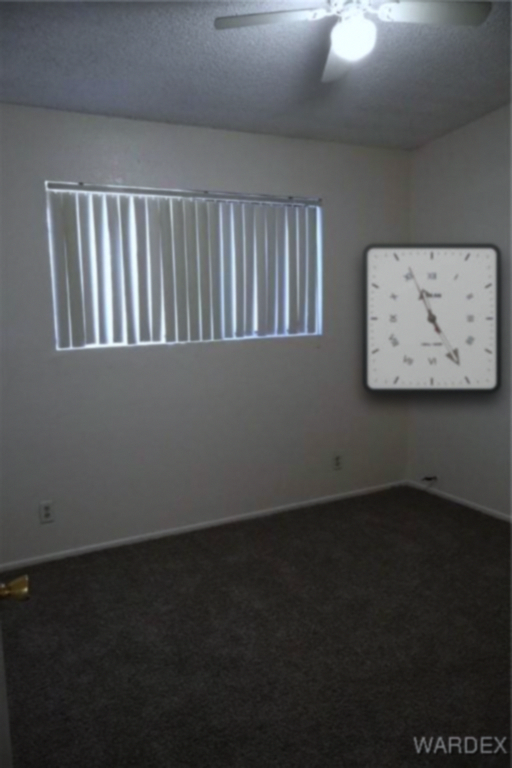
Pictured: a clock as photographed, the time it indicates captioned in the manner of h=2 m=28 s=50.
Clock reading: h=11 m=24 s=56
